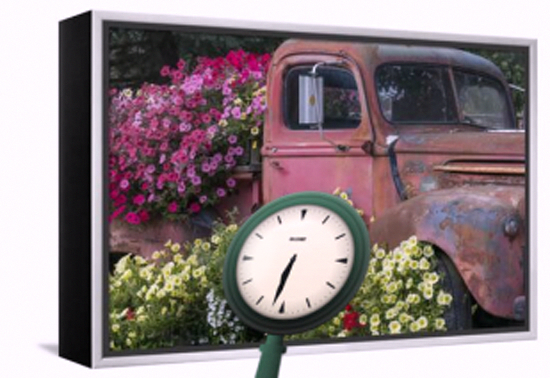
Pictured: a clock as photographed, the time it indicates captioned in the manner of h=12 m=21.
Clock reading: h=6 m=32
